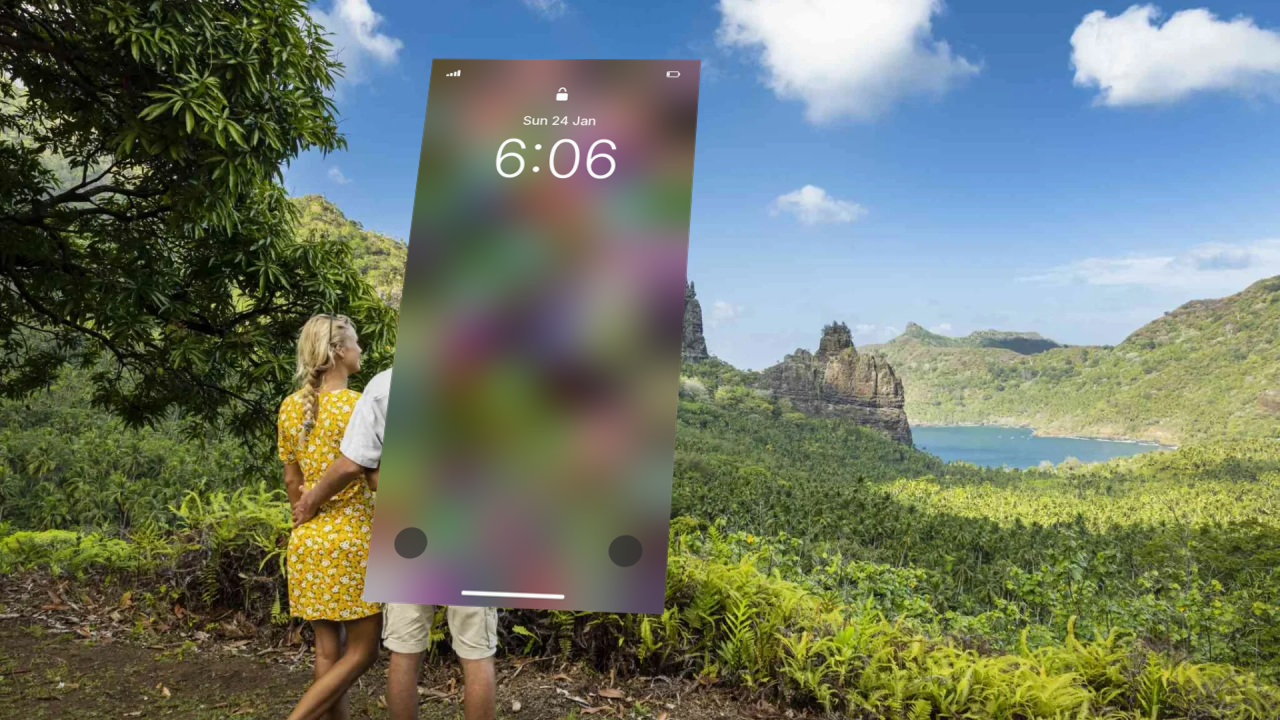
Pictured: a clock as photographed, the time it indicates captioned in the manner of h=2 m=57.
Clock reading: h=6 m=6
